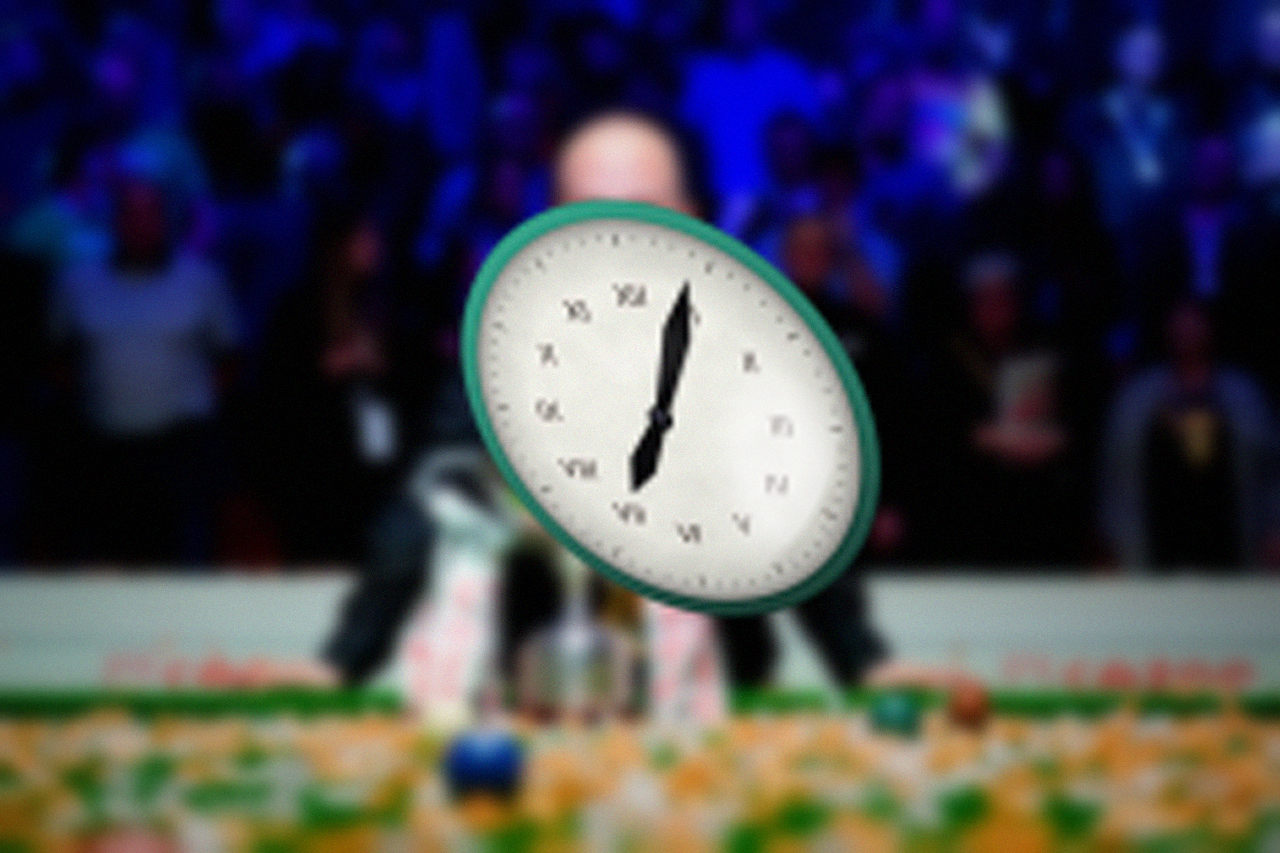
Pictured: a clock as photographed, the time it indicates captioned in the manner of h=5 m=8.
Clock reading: h=7 m=4
